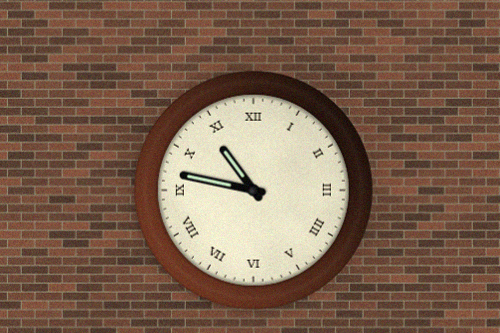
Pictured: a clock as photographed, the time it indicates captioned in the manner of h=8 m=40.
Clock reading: h=10 m=47
